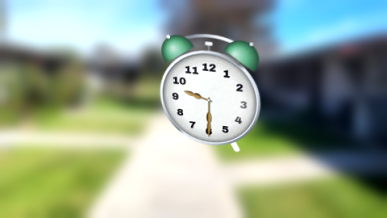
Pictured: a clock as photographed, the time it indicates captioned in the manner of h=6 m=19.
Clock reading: h=9 m=30
